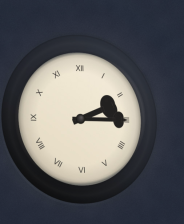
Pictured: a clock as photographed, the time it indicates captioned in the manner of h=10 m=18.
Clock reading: h=2 m=15
